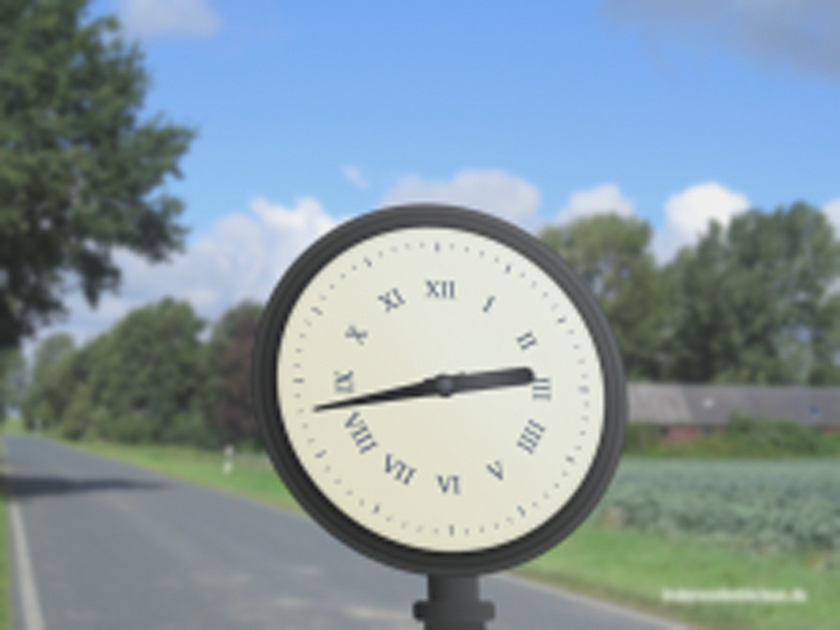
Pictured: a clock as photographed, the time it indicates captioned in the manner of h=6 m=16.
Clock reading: h=2 m=43
